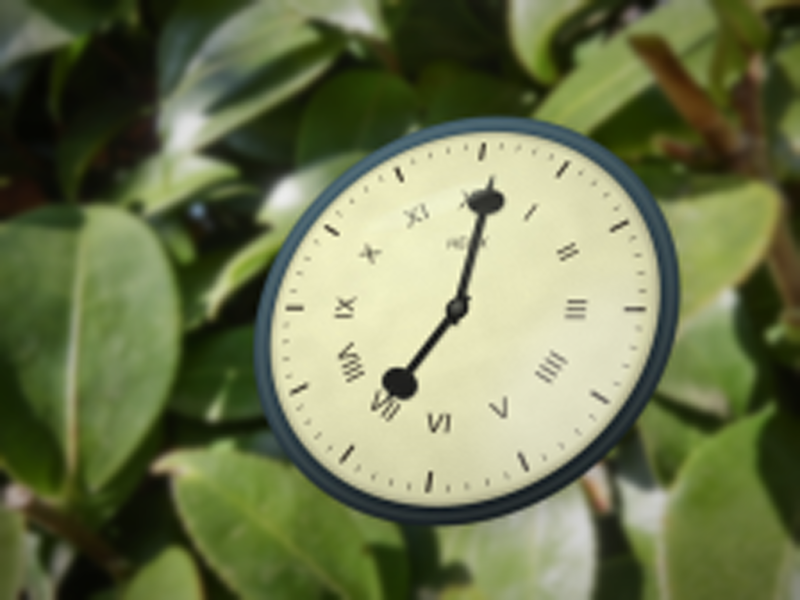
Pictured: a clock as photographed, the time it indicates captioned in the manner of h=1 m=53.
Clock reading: h=7 m=1
